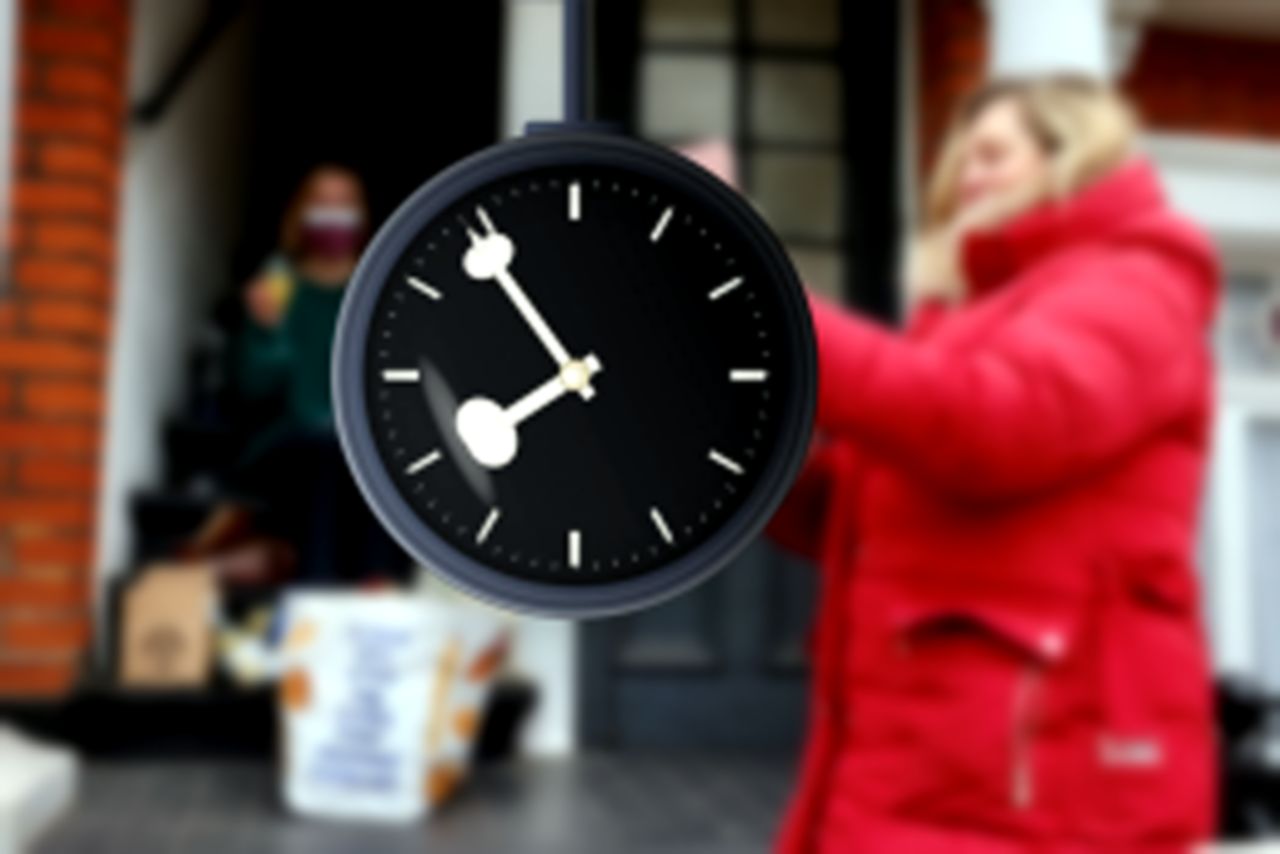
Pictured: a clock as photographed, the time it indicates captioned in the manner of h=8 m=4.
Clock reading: h=7 m=54
